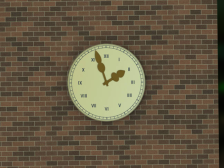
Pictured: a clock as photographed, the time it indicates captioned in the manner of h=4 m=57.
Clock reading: h=1 m=57
